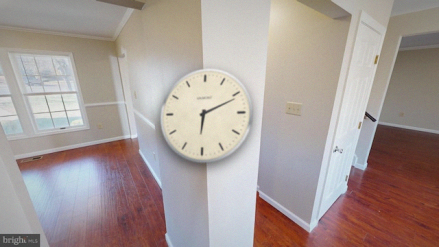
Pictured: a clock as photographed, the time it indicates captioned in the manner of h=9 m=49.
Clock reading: h=6 m=11
